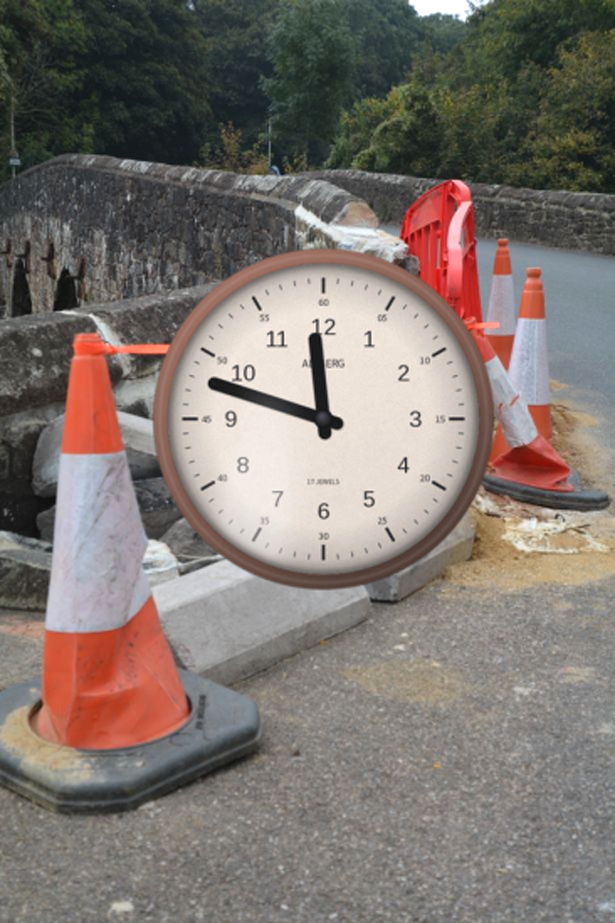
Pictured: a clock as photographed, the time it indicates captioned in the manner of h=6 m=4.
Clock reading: h=11 m=48
